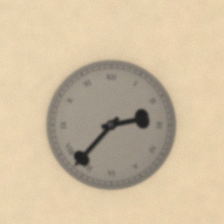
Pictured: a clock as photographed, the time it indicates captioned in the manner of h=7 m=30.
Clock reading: h=2 m=37
